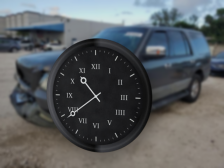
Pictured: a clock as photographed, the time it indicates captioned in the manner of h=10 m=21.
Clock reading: h=10 m=39
